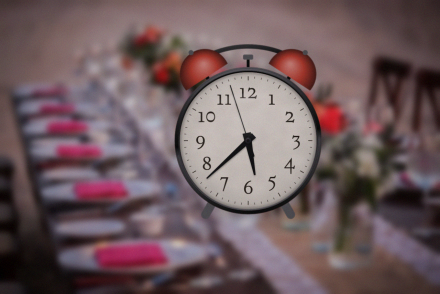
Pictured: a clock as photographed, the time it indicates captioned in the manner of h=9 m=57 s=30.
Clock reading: h=5 m=37 s=57
